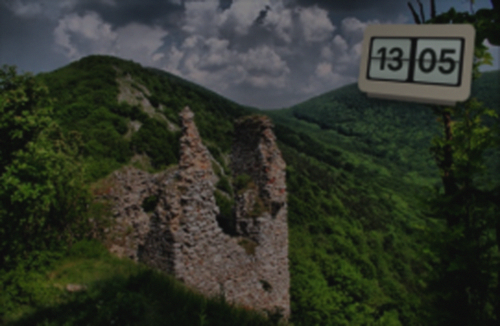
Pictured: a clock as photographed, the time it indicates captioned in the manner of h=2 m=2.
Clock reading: h=13 m=5
